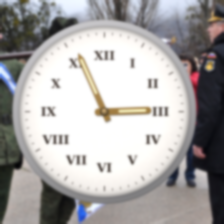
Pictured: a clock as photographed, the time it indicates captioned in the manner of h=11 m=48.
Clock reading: h=2 m=56
